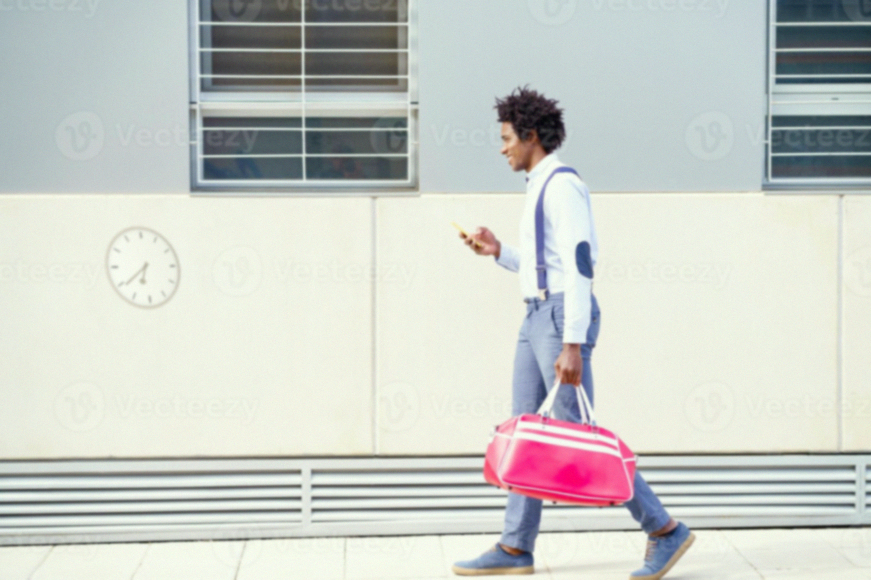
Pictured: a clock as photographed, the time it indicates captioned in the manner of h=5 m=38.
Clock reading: h=6 m=39
